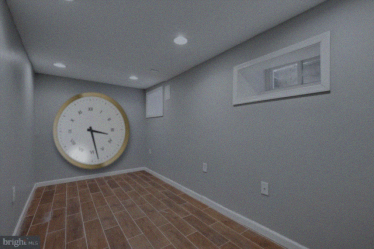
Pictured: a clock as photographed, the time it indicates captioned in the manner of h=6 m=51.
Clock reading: h=3 m=28
